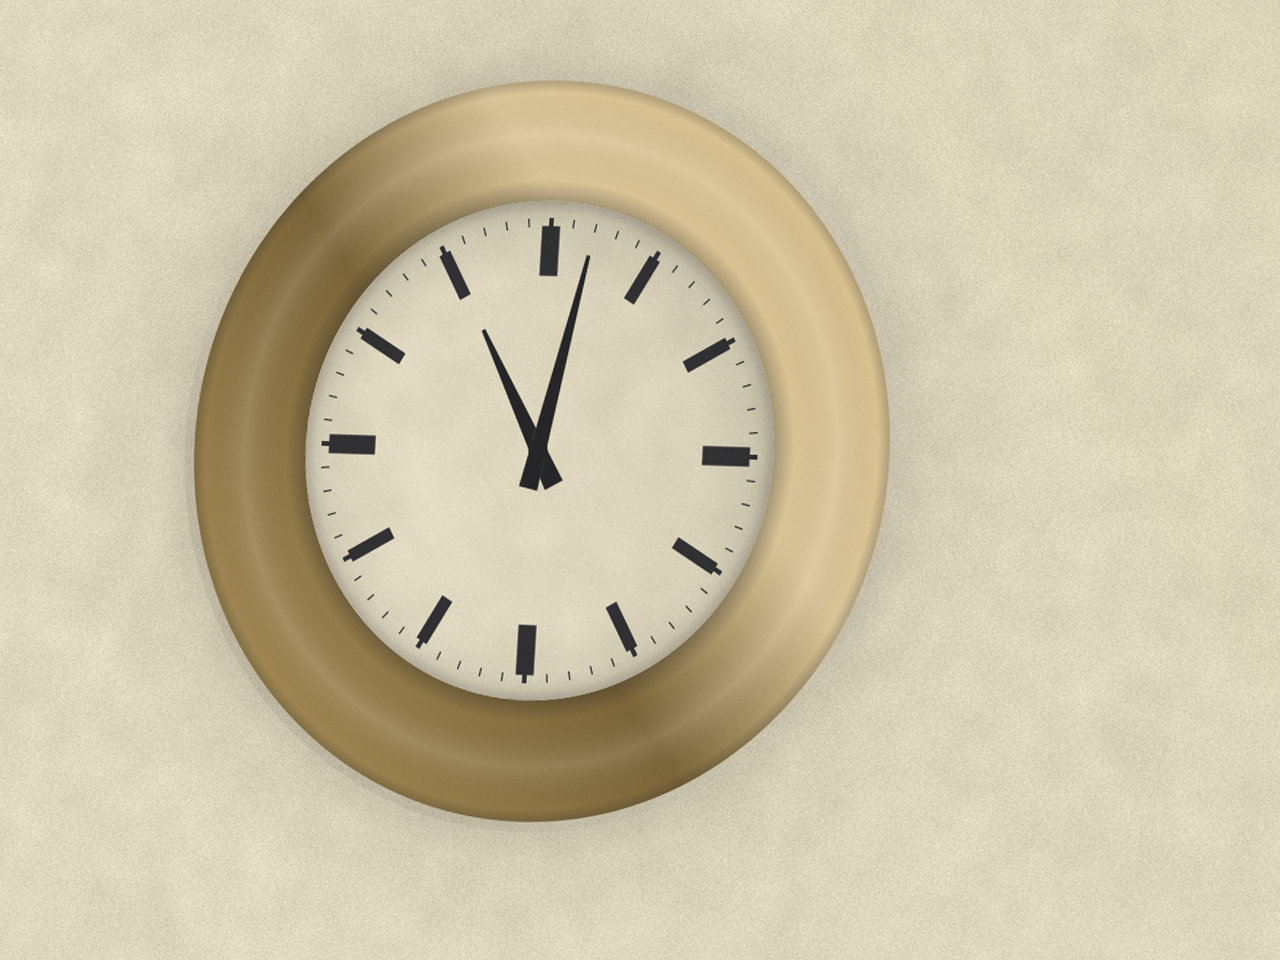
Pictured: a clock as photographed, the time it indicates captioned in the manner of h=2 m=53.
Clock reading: h=11 m=2
